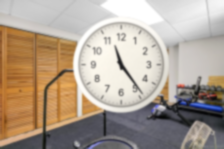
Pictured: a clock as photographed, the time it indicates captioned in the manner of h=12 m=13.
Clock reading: h=11 m=24
